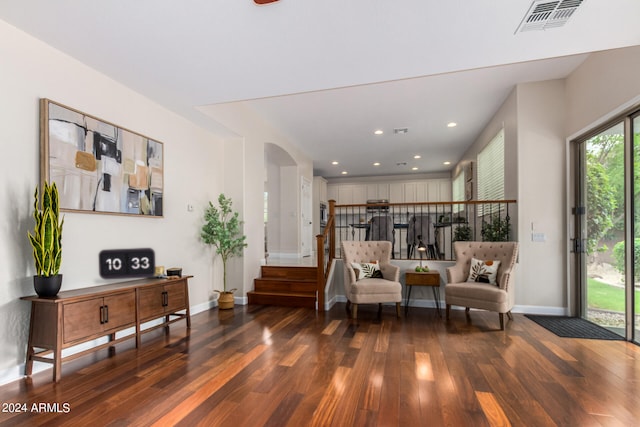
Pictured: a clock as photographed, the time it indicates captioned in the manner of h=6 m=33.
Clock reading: h=10 m=33
